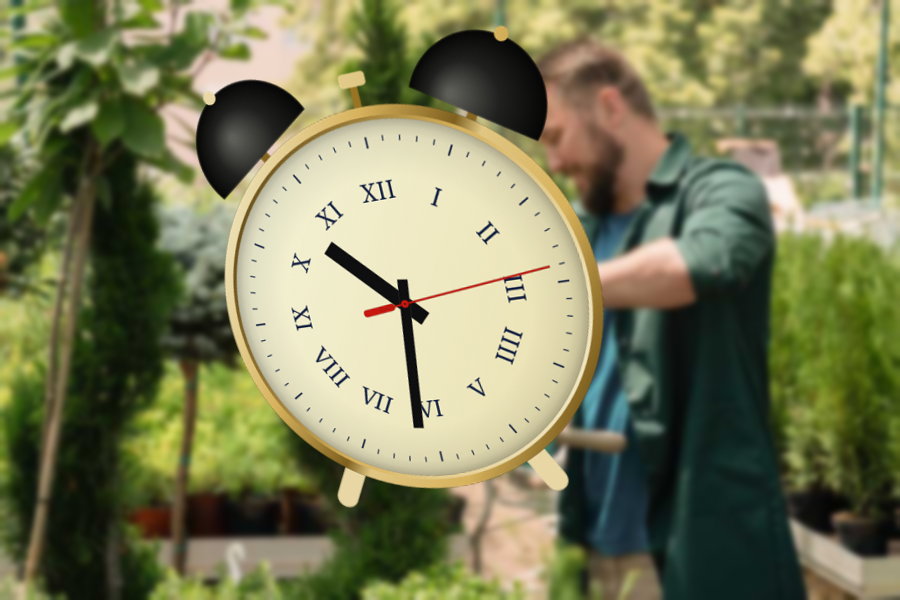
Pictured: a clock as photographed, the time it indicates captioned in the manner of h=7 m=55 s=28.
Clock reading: h=10 m=31 s=14
